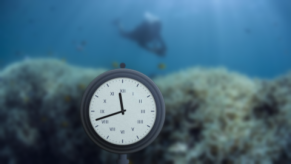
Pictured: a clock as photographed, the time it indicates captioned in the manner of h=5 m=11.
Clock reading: h=11 m=42
